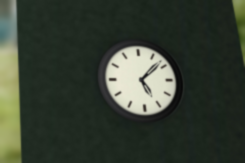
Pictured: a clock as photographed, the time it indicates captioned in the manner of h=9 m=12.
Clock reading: h=5 m=8
